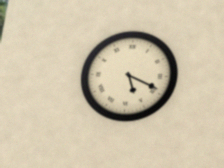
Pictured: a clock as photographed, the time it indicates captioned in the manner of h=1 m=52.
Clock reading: h=5 m=19
